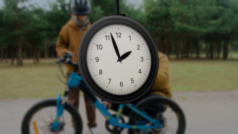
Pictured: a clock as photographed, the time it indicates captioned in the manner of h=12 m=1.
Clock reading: h=1 m=57
